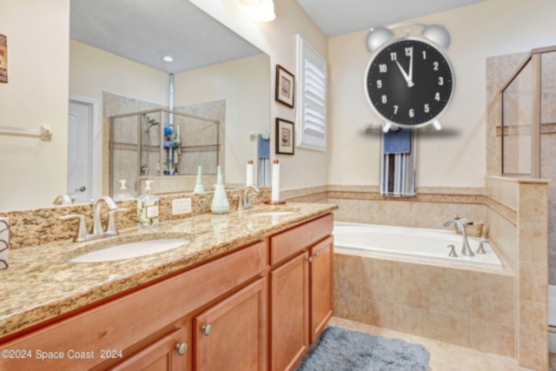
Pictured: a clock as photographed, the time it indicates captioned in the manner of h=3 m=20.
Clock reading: h=11 m=1
